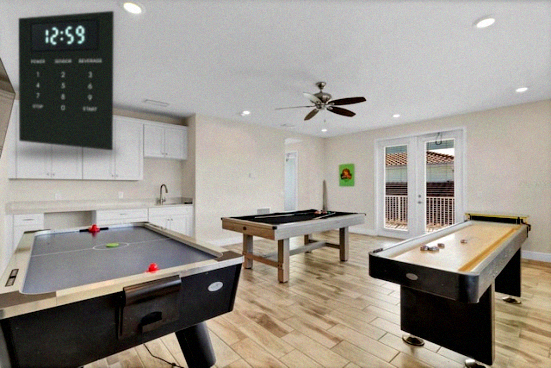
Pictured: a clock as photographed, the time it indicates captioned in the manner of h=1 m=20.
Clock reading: h=12 m=59
